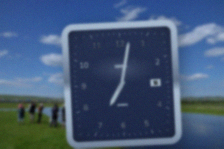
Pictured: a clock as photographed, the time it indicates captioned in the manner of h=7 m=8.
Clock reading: h=7 m=2
